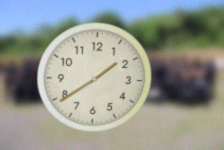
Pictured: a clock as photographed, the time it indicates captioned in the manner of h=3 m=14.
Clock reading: h=1 m=39
